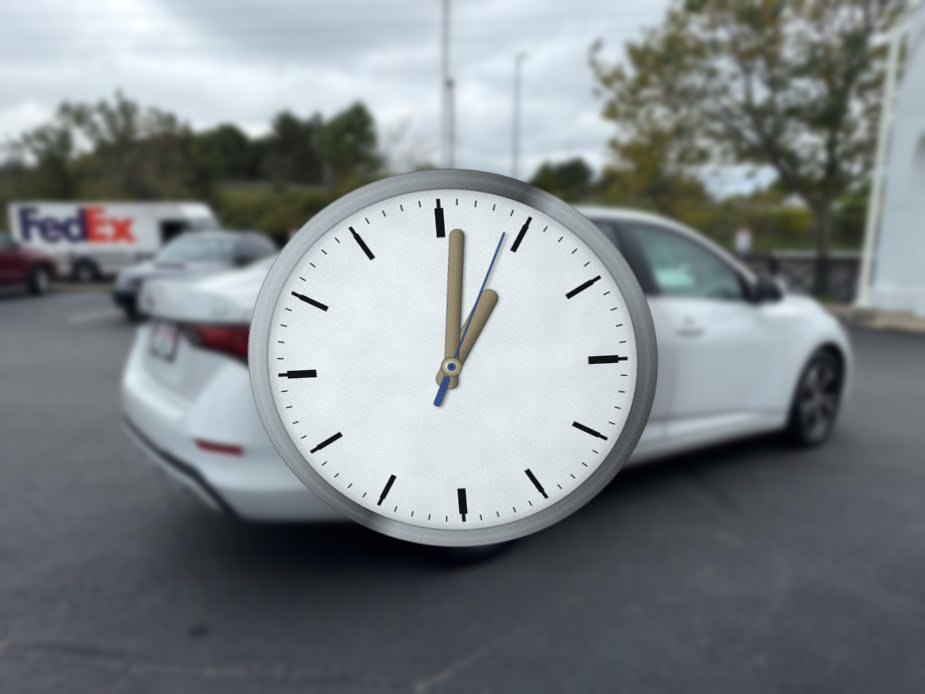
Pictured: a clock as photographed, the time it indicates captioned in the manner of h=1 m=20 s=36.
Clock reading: h=1 m=1 s=4
